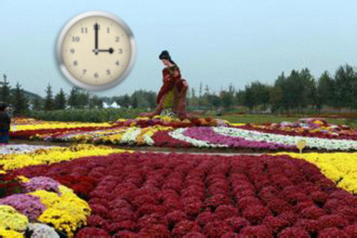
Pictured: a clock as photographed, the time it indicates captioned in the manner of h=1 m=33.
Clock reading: h=3 m=0
